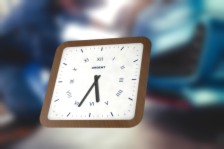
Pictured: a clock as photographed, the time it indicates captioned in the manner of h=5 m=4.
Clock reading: h=5 m=34
